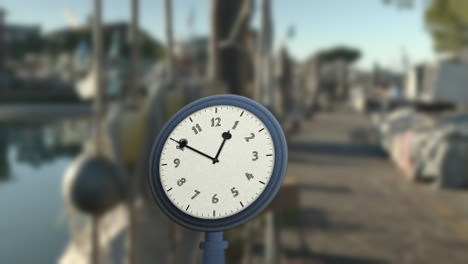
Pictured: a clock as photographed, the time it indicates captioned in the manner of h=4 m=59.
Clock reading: h=12 m=50
